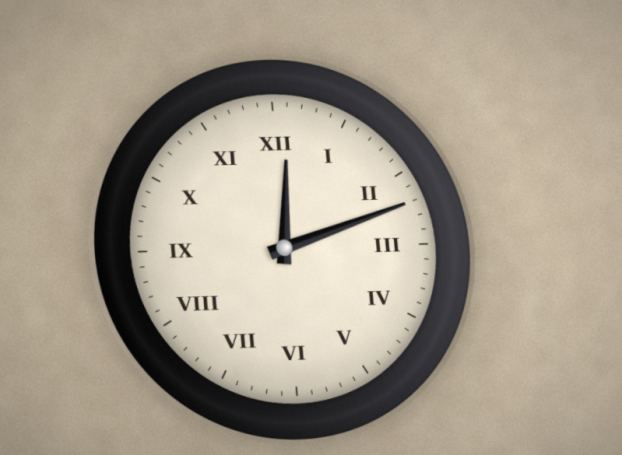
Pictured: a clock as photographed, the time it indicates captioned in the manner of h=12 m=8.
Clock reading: h=12 m=12
